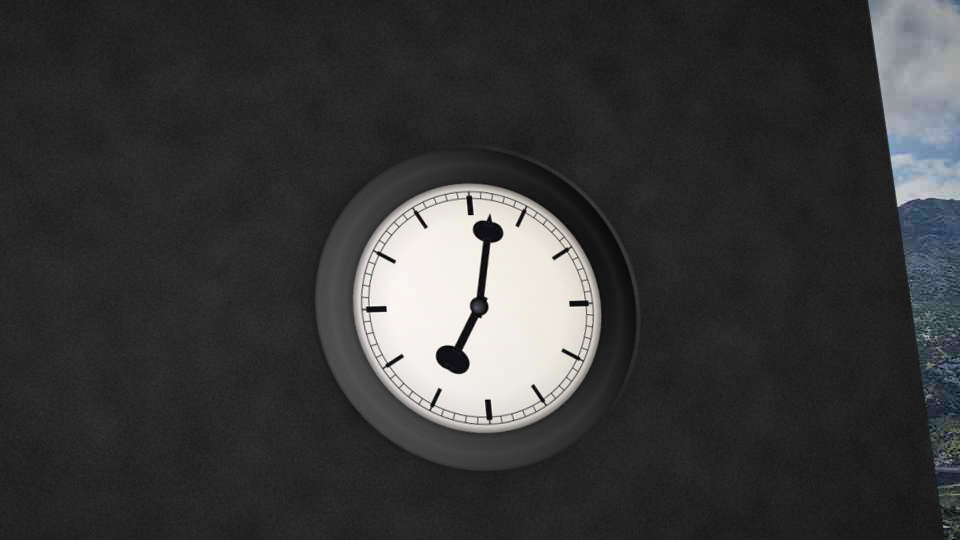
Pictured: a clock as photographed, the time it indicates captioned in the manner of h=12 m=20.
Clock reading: h=7 m=2
